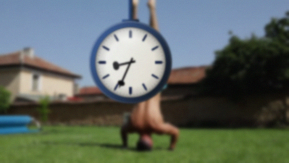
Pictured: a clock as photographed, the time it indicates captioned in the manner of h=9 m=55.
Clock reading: h=8 m=34
